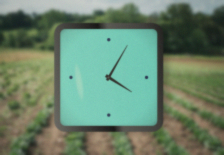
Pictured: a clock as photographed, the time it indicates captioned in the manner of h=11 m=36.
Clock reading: h=4 m=5
